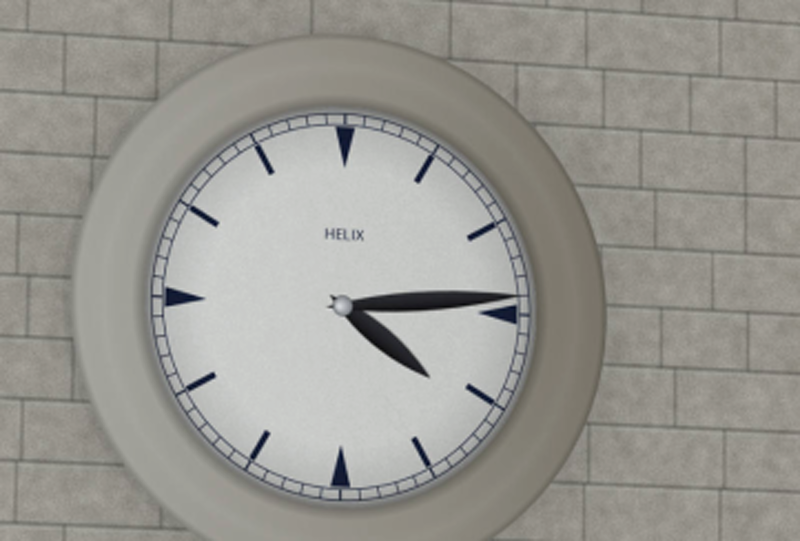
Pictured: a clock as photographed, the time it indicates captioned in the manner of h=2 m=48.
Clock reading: h=4 m=14
